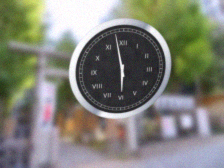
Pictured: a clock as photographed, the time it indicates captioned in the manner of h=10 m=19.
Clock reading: h=5 m=58
